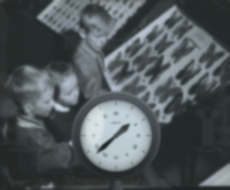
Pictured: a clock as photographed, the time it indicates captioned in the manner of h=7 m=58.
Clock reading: h=1 m=38
